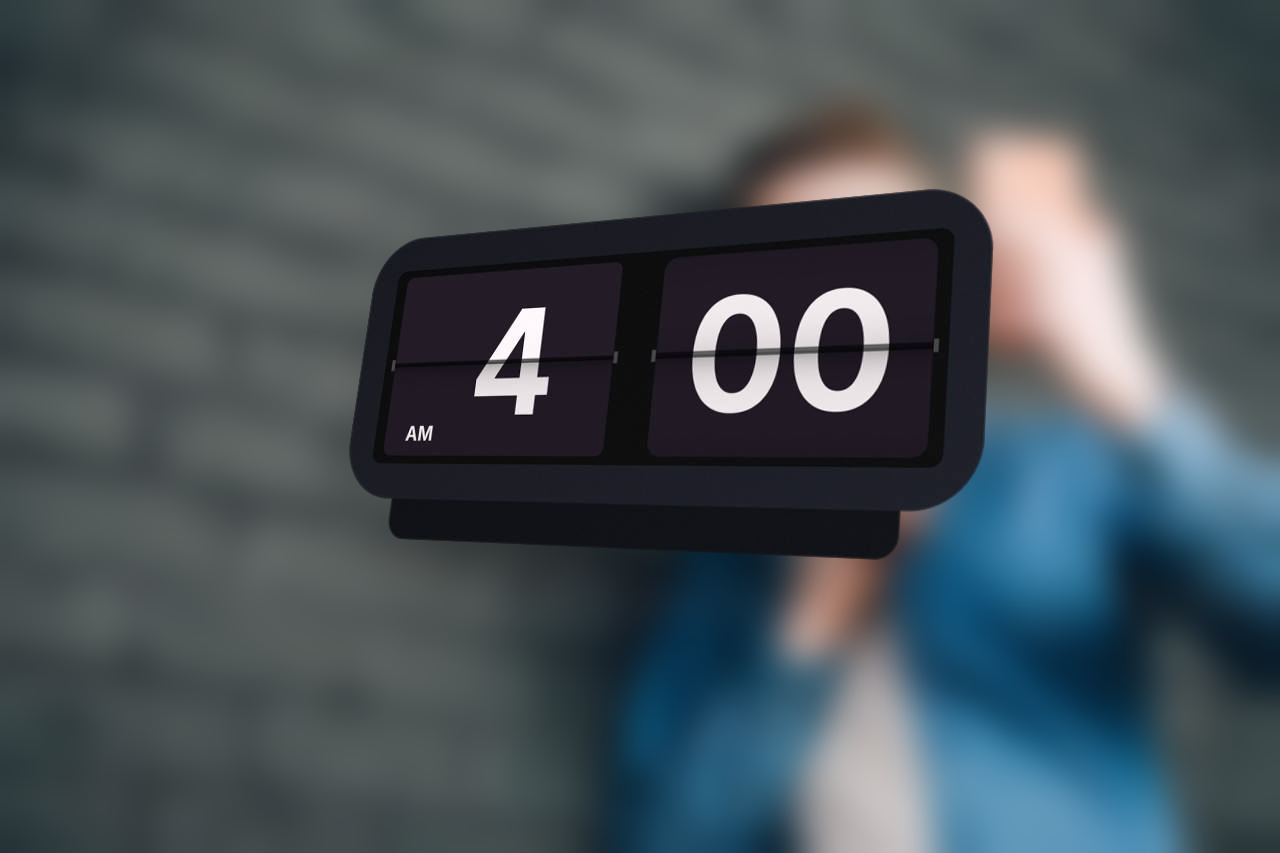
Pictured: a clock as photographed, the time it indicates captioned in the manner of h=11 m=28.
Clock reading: h=4 m=0
